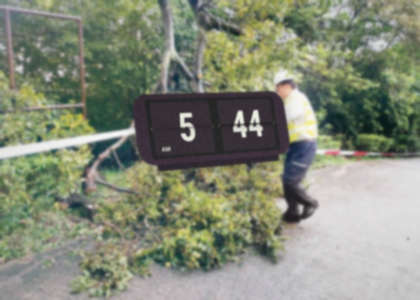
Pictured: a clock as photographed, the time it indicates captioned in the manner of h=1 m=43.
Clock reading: h=5 m=44
